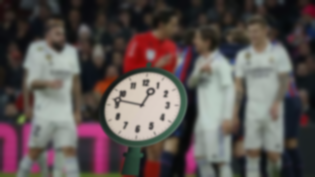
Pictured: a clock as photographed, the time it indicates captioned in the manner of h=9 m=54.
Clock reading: h=12 m=47
